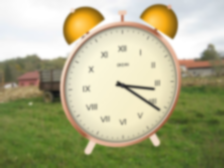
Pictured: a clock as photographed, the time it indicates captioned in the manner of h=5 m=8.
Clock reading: h=3 m=21
